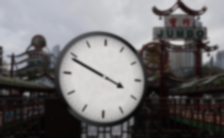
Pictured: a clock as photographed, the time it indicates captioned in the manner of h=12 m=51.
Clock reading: h=3 m=49
